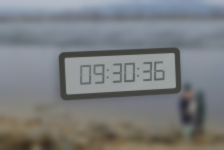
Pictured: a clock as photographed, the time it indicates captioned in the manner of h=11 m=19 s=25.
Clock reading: h=9 m=30 s=36
